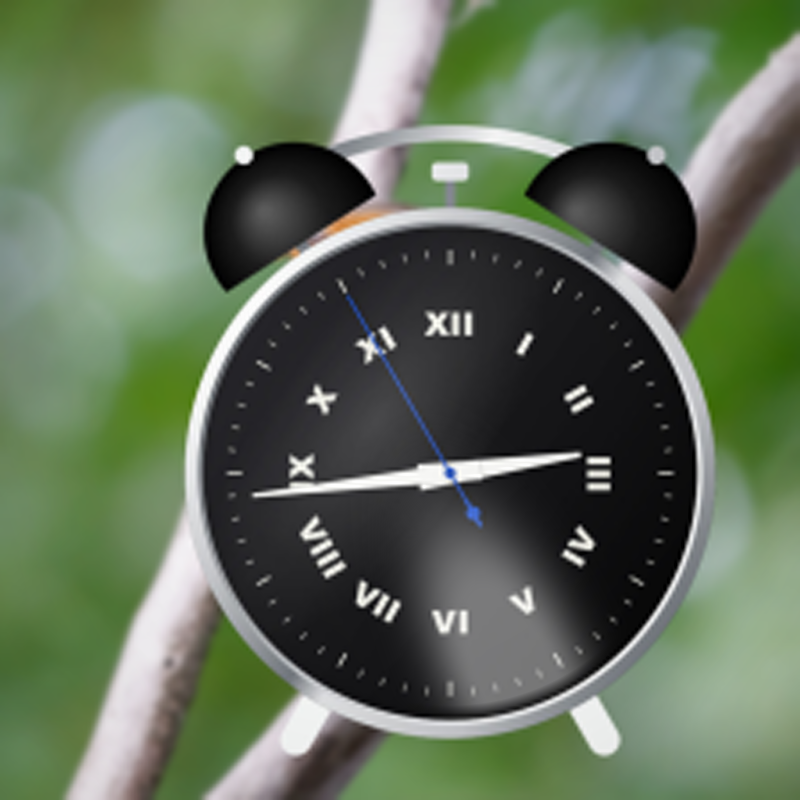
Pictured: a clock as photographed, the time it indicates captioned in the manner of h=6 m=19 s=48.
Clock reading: h=2 m=43 s=55
